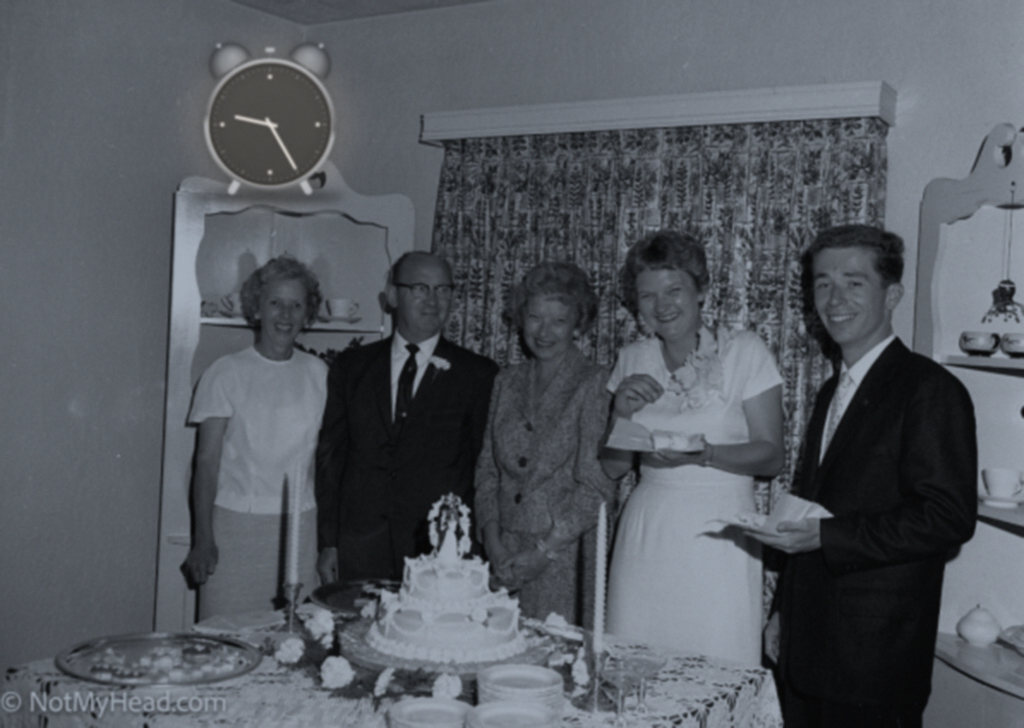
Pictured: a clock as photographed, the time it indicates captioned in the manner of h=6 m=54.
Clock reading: h=9 m=25
